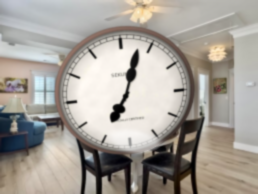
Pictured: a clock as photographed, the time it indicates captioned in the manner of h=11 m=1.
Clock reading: h=7 m=3
